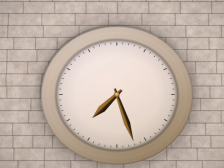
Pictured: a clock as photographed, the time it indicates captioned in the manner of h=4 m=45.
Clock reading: h=7 m=27
